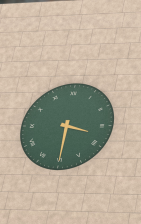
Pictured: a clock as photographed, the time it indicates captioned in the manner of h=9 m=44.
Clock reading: h=3 m=30
